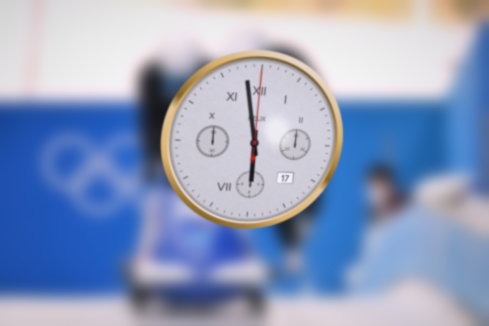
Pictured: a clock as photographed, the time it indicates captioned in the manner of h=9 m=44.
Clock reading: h=5 m=58
